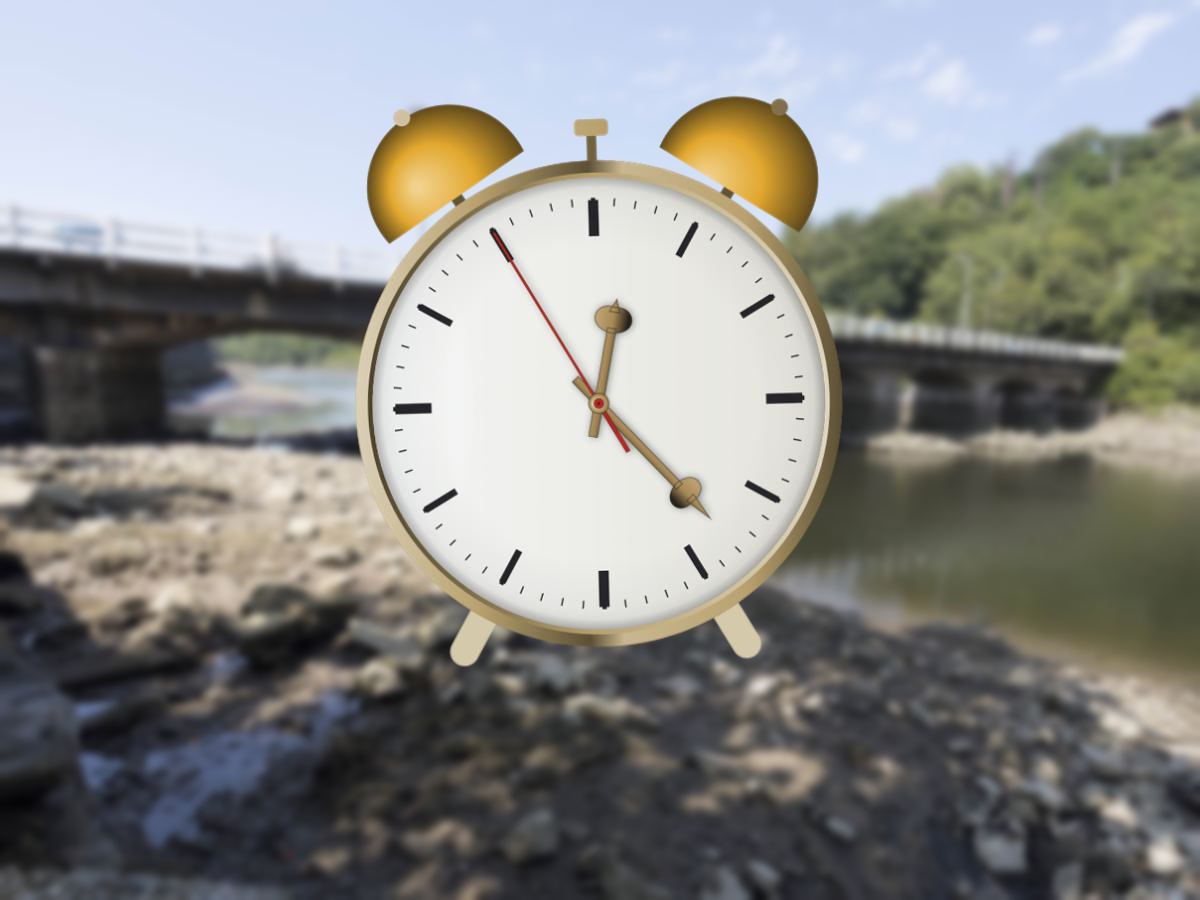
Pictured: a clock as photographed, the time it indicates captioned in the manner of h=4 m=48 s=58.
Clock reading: h=12 m=22 s=55
